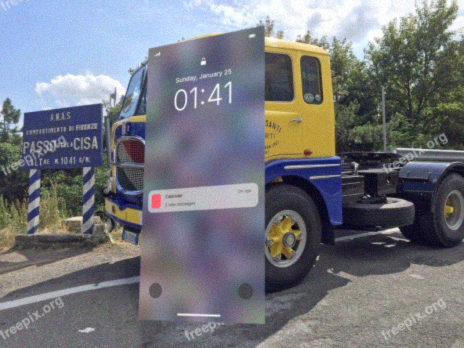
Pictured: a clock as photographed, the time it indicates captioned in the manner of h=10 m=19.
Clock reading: h=1 m=41
